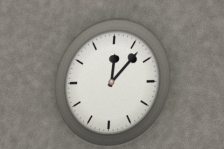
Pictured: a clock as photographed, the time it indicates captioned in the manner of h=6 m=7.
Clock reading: h=12 m=7
